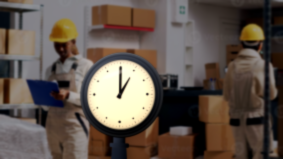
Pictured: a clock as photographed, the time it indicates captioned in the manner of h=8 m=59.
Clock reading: h=1 m=0
